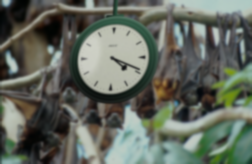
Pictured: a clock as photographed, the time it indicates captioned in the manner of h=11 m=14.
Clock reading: h=4 m=19
